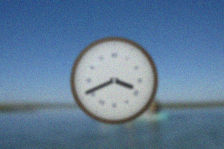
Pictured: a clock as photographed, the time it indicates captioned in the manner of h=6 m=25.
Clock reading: h=3 m=41
